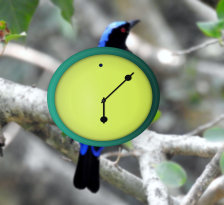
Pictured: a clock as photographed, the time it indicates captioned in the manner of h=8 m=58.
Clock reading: h=6 m=8
